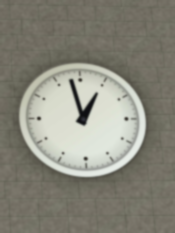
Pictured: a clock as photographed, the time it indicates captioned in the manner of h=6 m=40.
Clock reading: h=12 m=58
